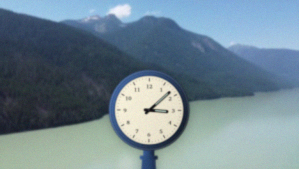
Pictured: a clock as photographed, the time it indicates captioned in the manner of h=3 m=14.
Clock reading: h=3 m=8
